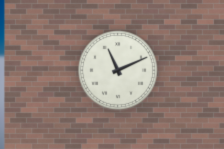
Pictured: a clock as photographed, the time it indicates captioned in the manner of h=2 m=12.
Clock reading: h=11 m=11
